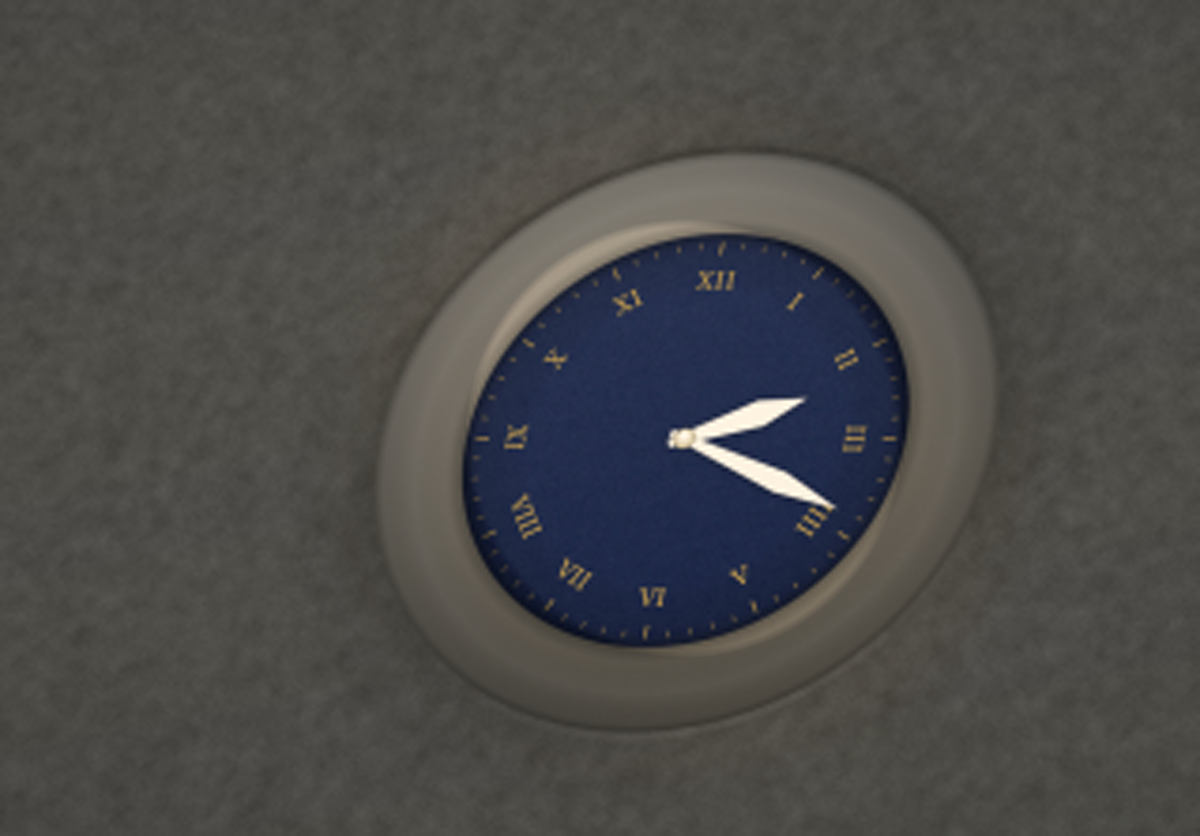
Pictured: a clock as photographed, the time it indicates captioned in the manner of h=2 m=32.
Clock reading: h=2 m=19
